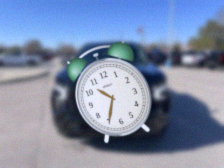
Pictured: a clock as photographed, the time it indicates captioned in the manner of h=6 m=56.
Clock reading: h=10 m=35
